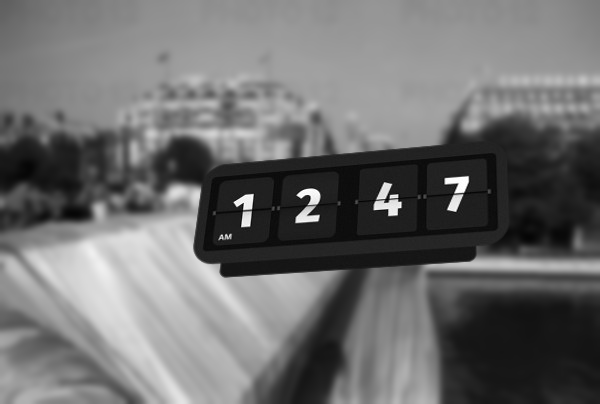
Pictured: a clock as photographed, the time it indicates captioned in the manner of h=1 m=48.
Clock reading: h=12 m=47
